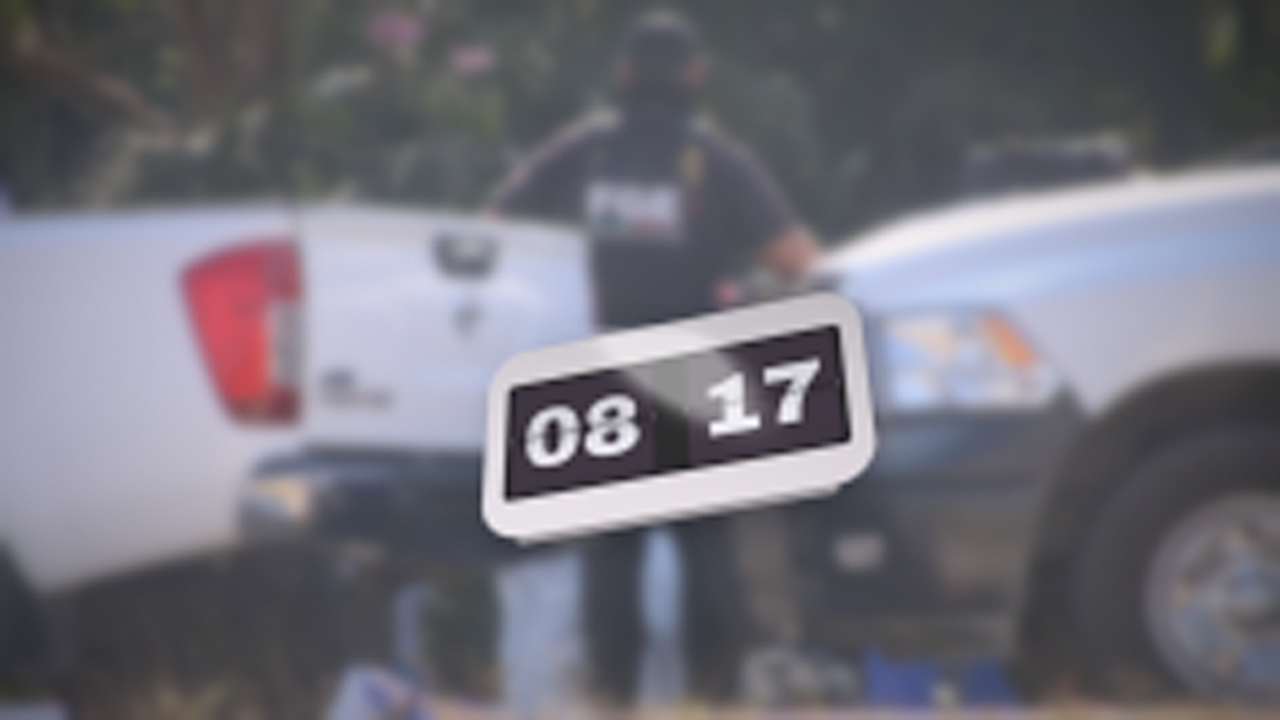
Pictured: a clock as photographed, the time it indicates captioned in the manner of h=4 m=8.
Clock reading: h=8 m=17
